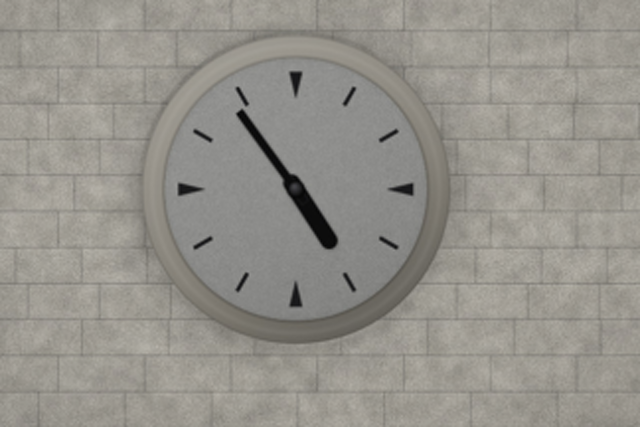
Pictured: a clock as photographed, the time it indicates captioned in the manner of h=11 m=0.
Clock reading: h=4 m=54
